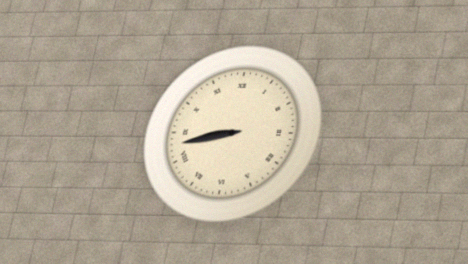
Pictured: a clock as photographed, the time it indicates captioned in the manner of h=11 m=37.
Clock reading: h=8 m=43
